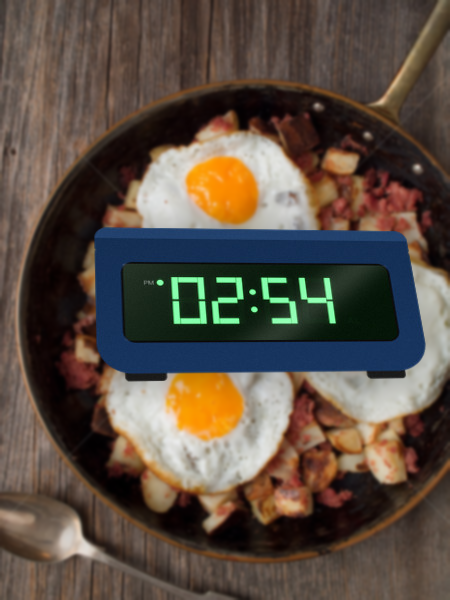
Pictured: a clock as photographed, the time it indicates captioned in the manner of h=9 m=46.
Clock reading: h=2 m=54
